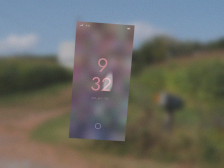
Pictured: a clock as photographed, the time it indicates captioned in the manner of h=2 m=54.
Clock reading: h=9 m=32
